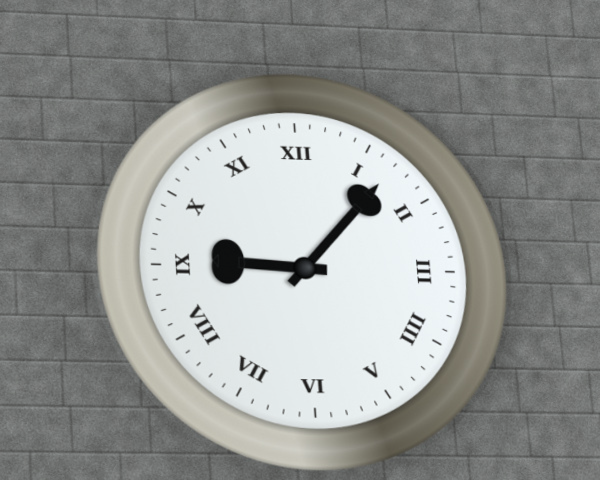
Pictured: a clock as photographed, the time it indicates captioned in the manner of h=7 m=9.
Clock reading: h=9 m=7
